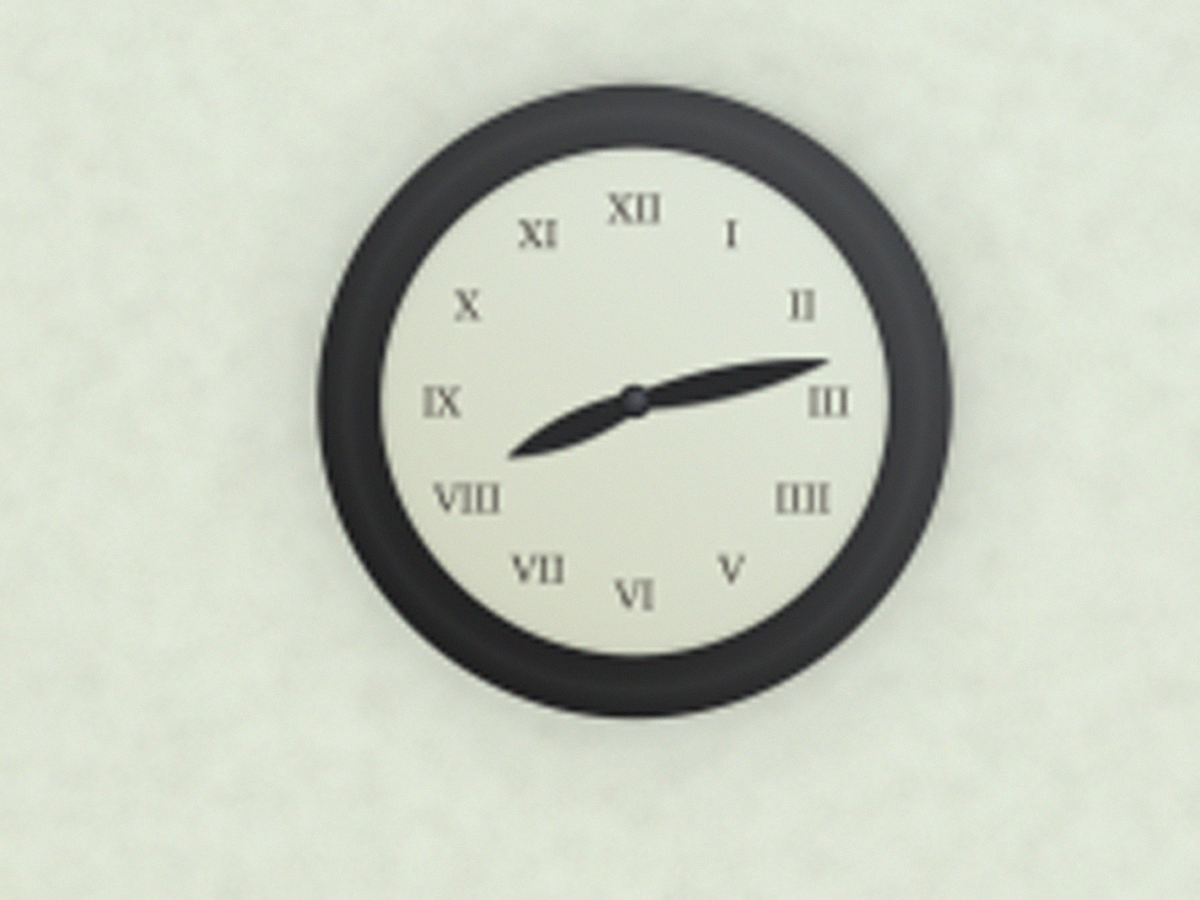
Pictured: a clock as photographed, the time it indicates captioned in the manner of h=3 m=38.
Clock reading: h=8 m=13
